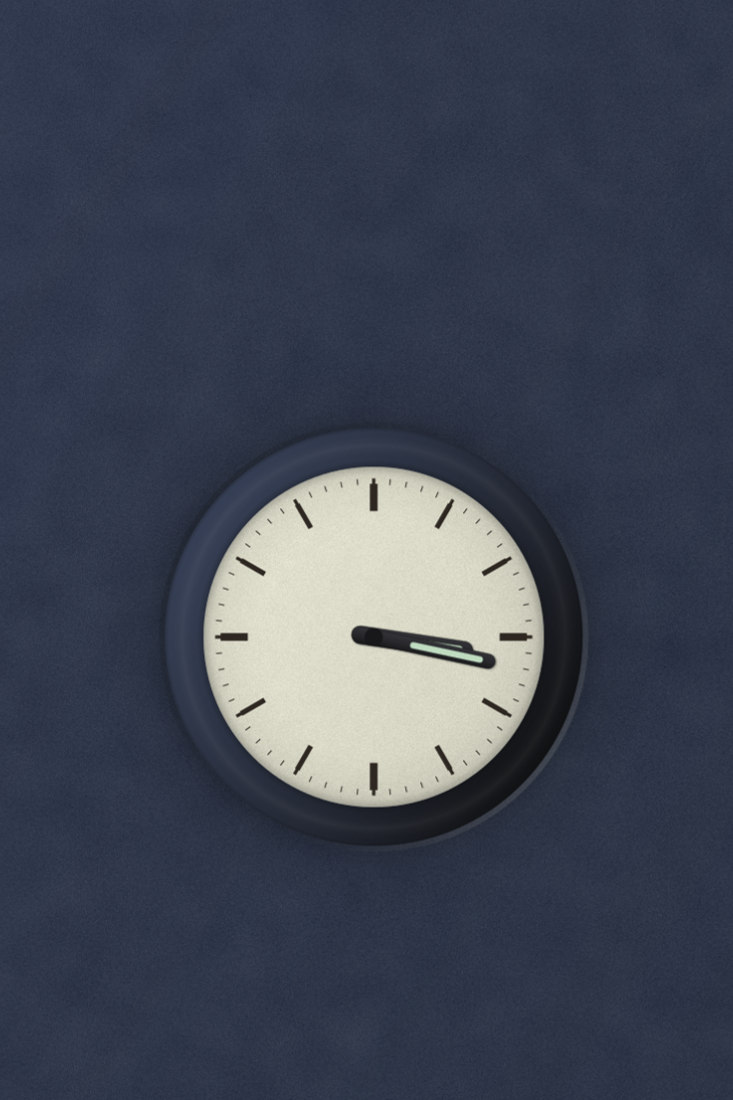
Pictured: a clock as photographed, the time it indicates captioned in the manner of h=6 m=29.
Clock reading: h=3 m=17
